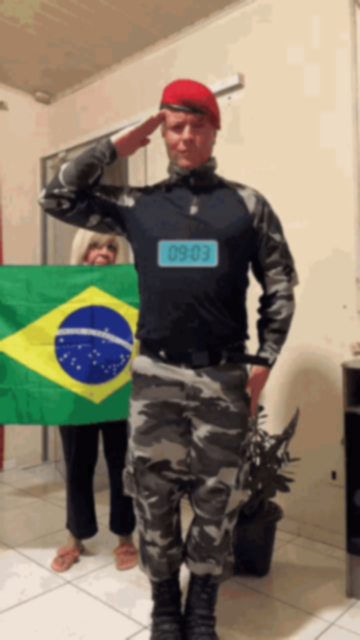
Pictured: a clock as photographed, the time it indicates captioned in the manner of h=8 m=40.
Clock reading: h=9 m=3
